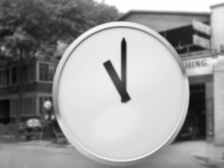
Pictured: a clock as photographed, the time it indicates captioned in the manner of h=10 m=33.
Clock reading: h=11 m=0
